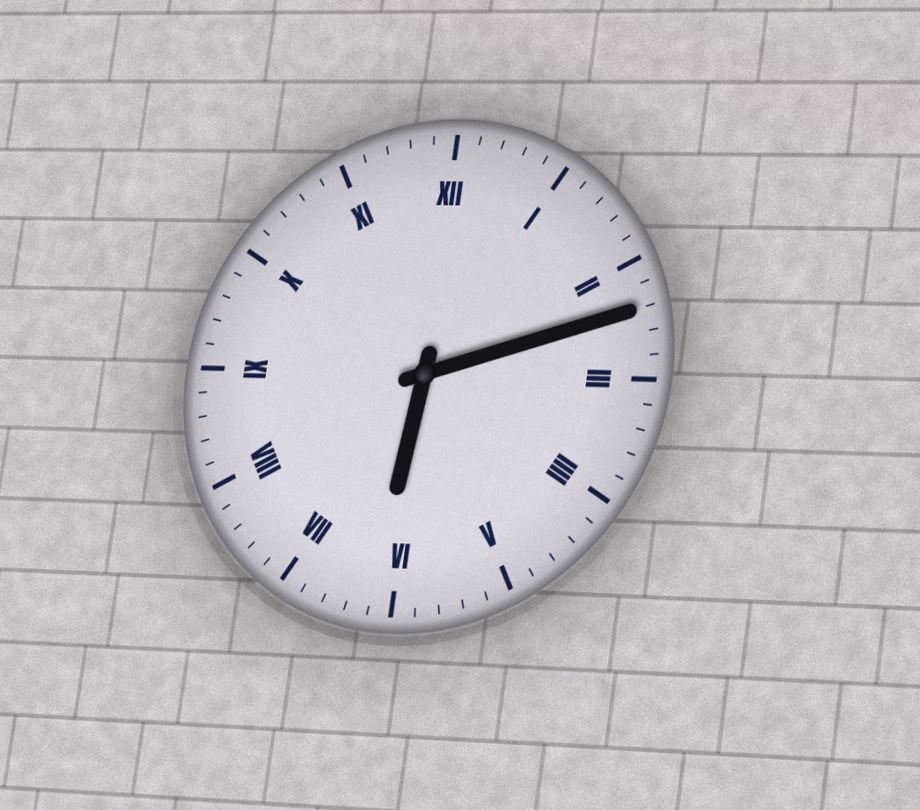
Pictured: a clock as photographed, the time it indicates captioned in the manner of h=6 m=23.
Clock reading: h=6 m=12
